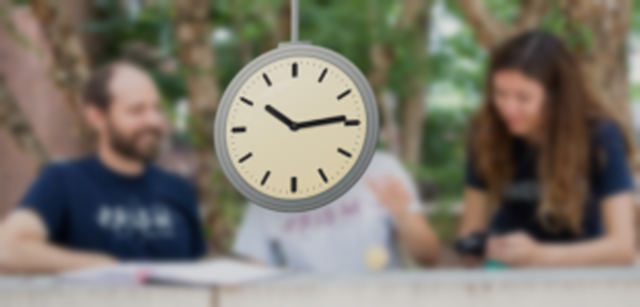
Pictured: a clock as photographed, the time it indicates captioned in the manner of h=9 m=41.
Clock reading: h=10 m=14
